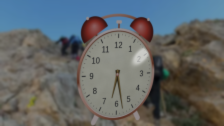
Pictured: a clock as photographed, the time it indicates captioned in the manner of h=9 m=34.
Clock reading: h=6 m=28
